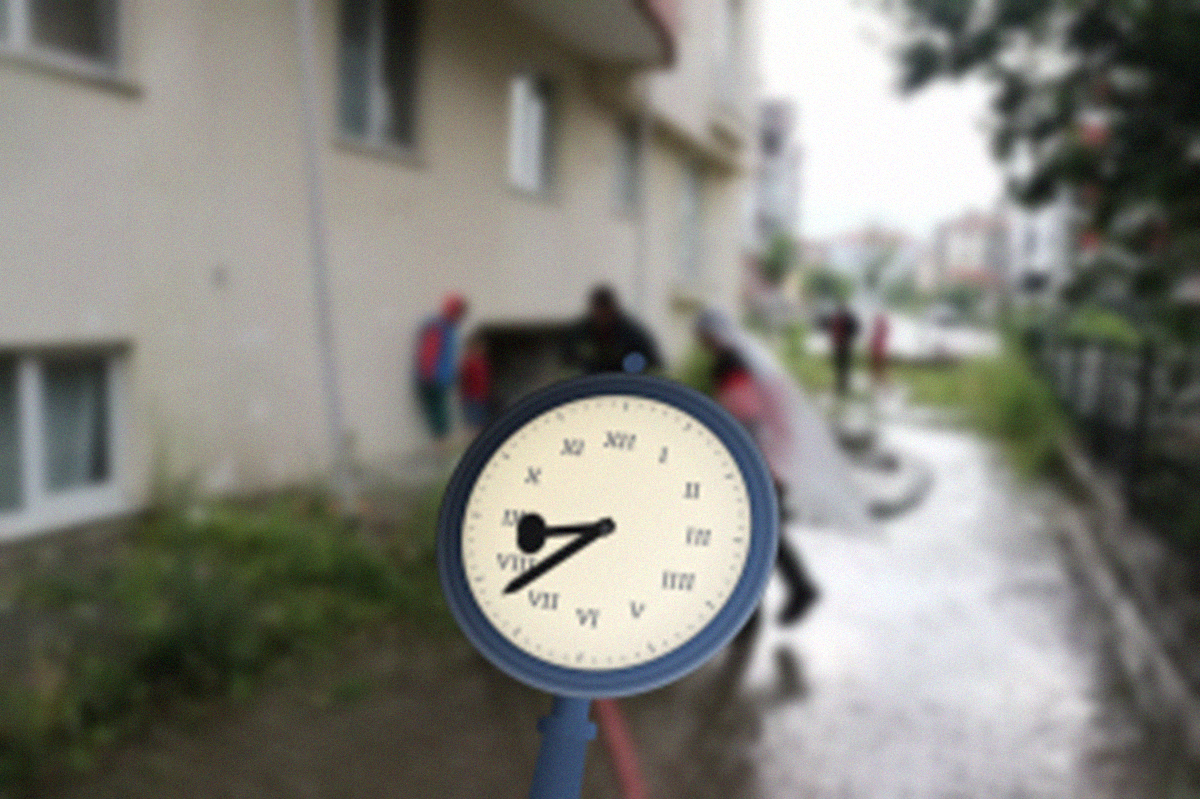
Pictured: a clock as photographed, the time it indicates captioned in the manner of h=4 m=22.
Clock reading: h=8 m=38
